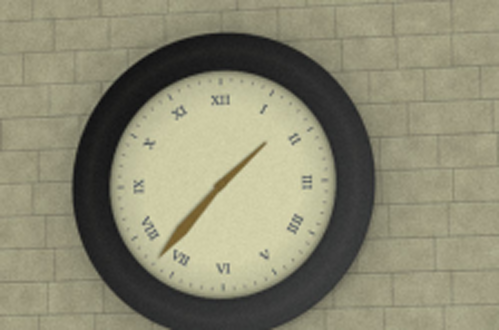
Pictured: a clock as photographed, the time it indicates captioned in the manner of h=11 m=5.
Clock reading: h=1 m=37
